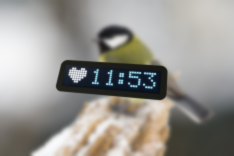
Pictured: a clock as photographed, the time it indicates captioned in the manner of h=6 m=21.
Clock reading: h=11 m=53
